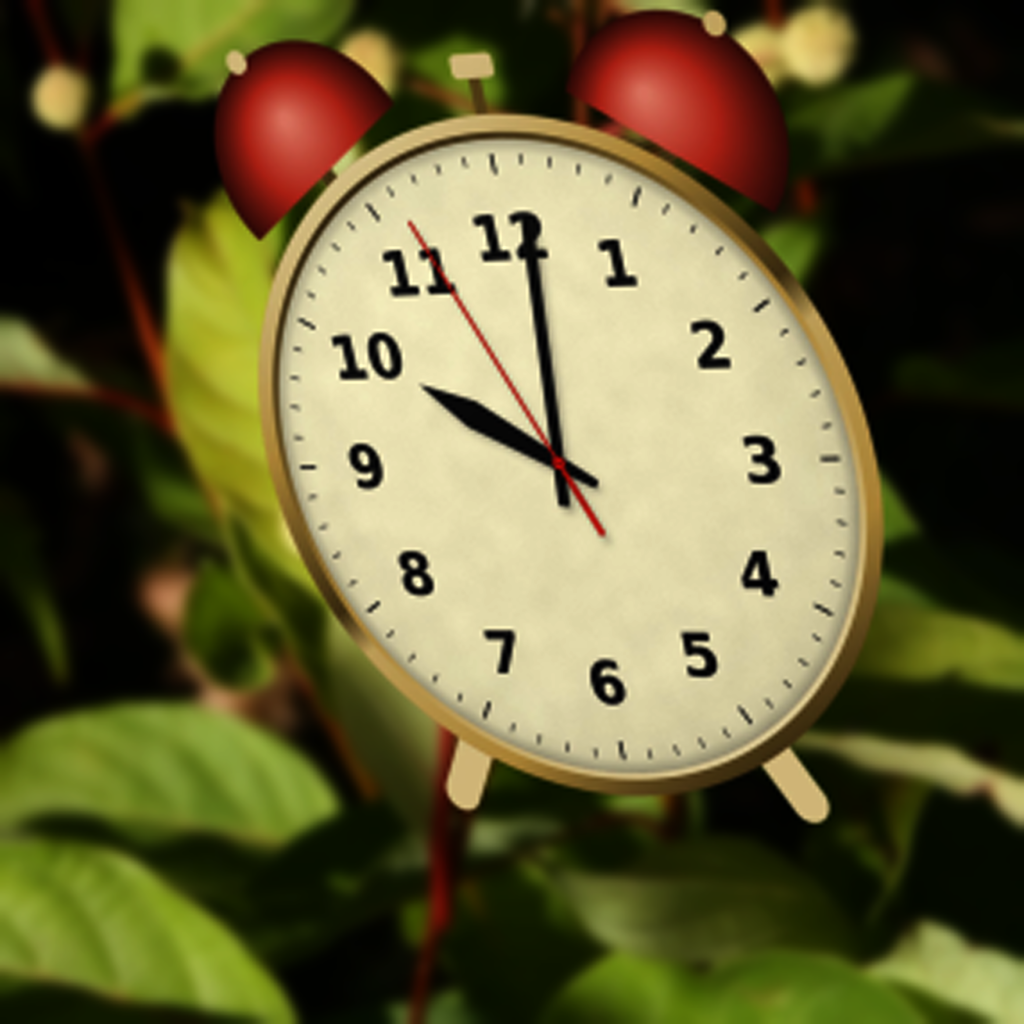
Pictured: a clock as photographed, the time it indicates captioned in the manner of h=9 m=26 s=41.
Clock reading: h=10 m=0 s=56
